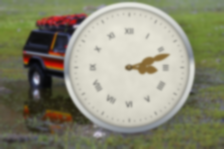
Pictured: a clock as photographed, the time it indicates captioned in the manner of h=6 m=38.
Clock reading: h=3 m=12
